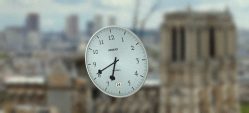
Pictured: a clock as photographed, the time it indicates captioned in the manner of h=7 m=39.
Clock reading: h=6 m=41
